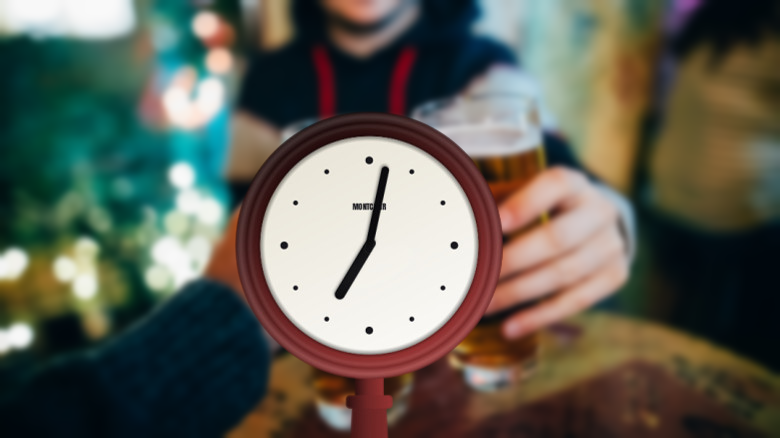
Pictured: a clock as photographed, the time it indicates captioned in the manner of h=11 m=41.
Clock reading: h=7 m=2
